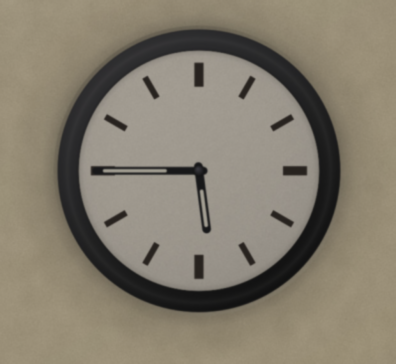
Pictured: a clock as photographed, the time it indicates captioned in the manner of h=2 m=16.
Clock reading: h=5 m=45
